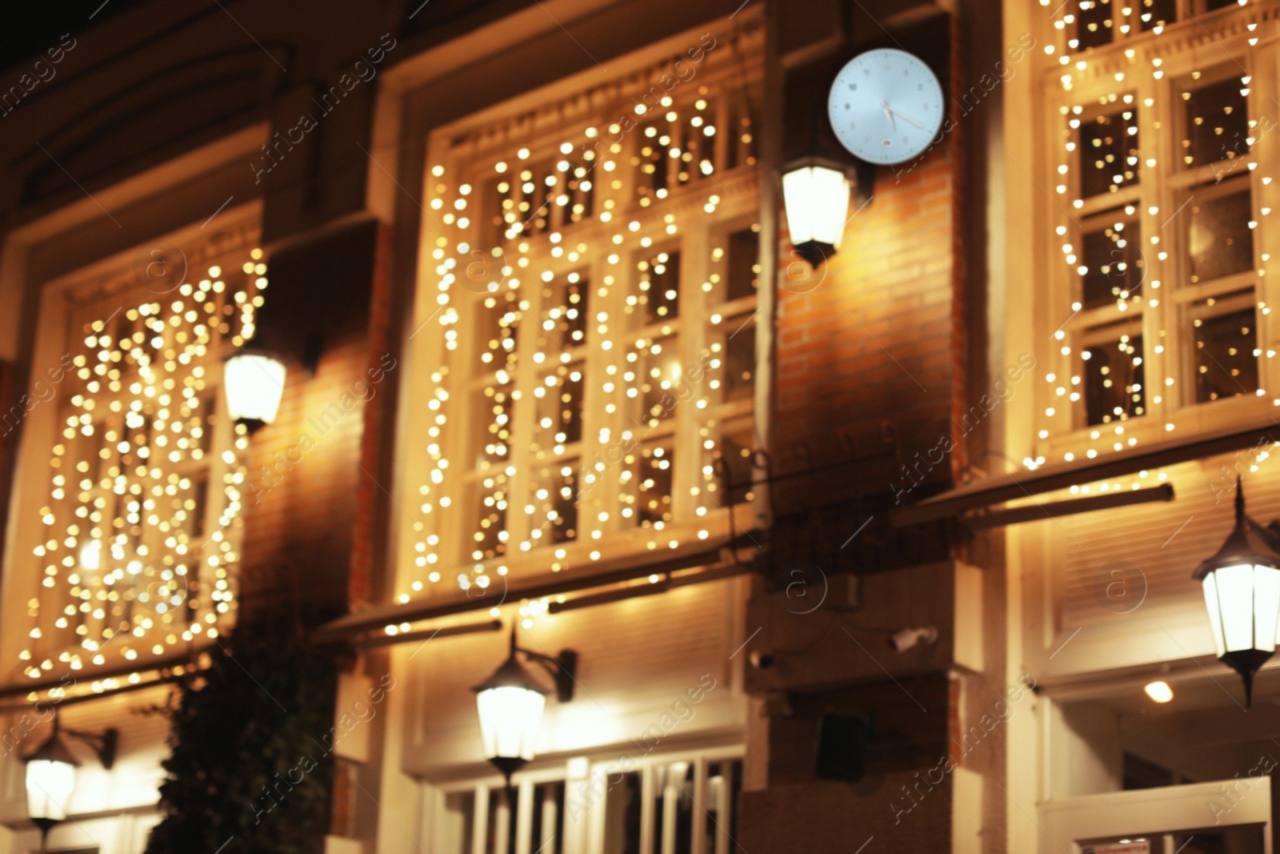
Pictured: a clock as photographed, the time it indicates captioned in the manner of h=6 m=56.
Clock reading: h=5 m=20
